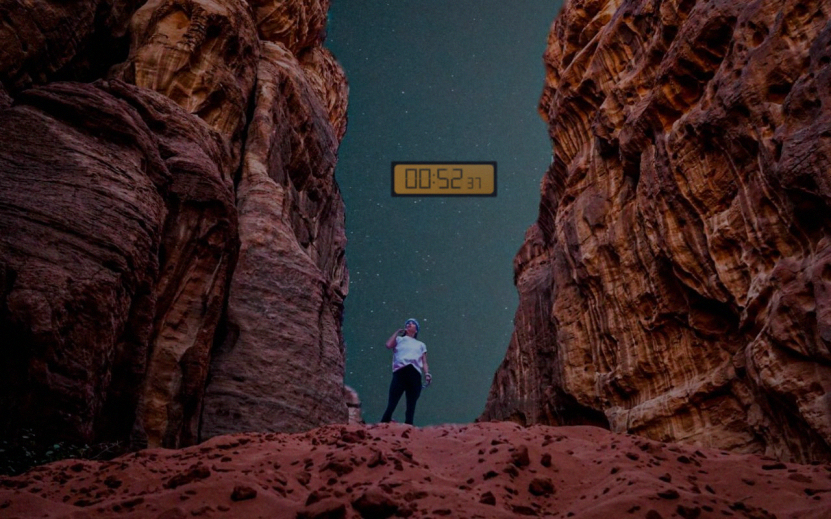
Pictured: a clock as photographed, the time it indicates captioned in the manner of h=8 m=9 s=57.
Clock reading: h=0 m=52 s=37
